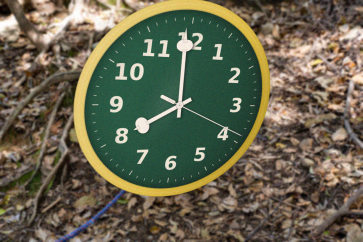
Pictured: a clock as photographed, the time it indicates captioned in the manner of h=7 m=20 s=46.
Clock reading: h=7 m=59 s=19
